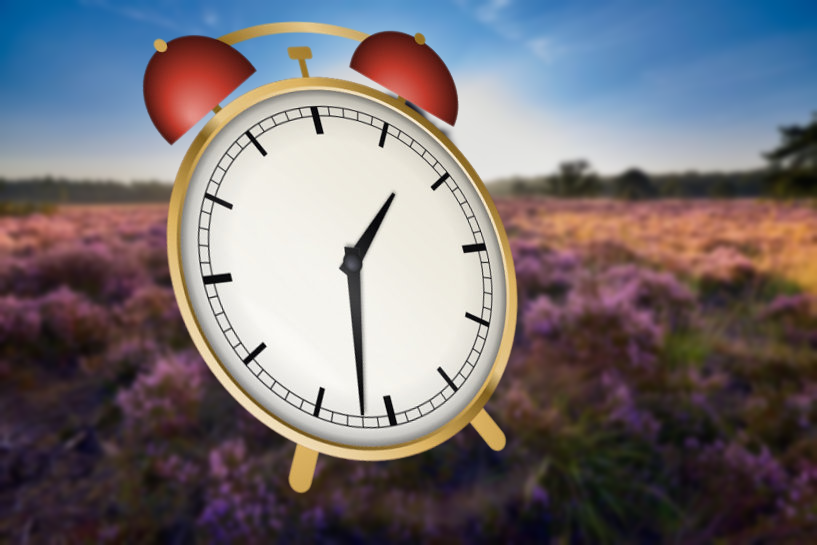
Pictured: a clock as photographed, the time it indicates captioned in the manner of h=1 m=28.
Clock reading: h=1 m=32
